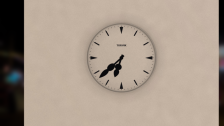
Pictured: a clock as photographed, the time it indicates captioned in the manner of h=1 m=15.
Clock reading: h=6 m=38
